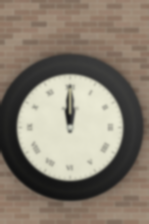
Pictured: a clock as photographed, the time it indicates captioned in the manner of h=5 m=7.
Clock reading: h=12 m=0
